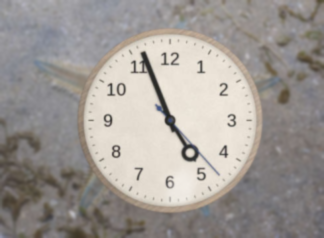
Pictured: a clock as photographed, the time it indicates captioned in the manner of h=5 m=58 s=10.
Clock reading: h=4 m=56 s=23
